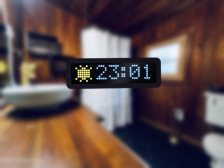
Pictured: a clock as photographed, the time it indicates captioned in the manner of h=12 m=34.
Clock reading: h=23 m=1
